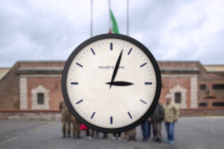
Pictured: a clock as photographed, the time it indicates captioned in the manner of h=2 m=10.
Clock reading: h=3 m=3
